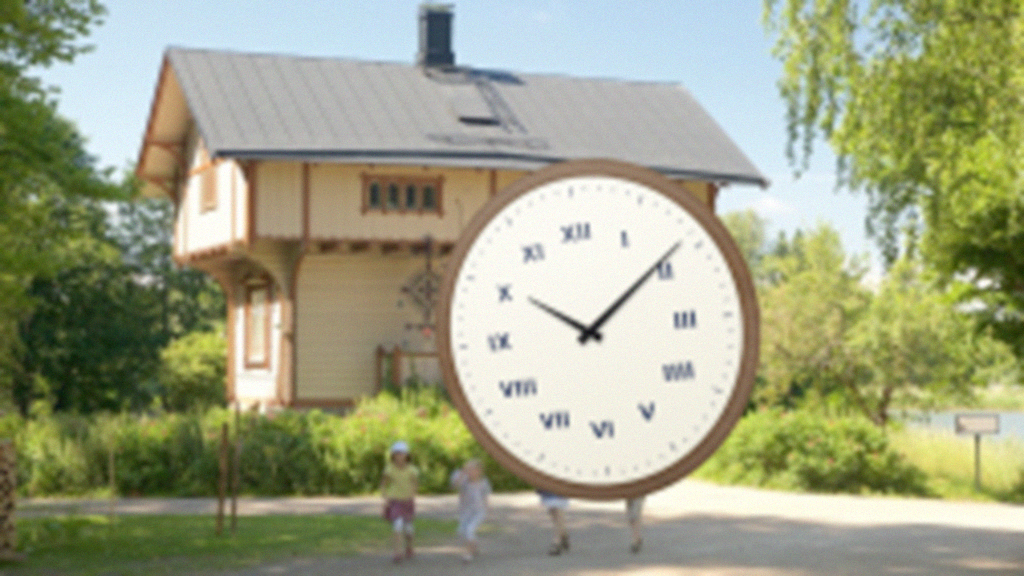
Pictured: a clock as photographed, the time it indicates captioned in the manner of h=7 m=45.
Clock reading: h=10 m=9
